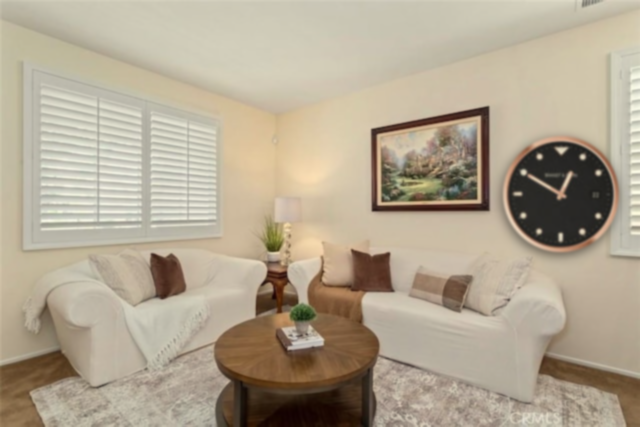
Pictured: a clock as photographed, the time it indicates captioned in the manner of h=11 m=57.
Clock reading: h=12 m=50
